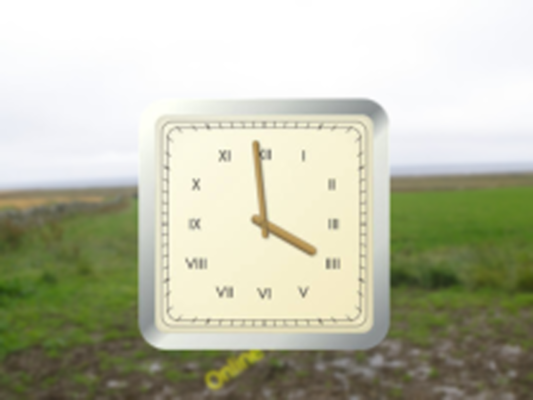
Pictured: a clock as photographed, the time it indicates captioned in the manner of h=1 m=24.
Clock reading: h=3 m=59
